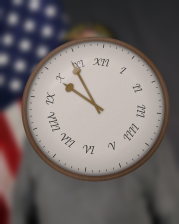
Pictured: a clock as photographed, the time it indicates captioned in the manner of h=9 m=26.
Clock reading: h=9 m=54
